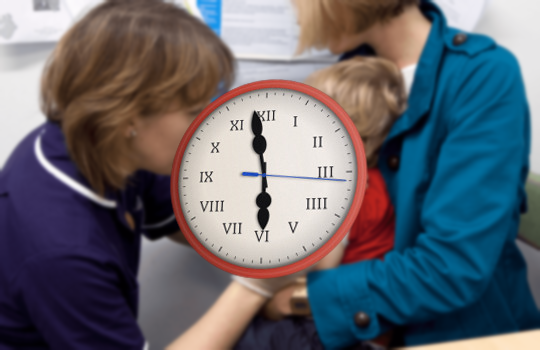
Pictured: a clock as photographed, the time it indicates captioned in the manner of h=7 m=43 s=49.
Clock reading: h=5 m=58 s=16
